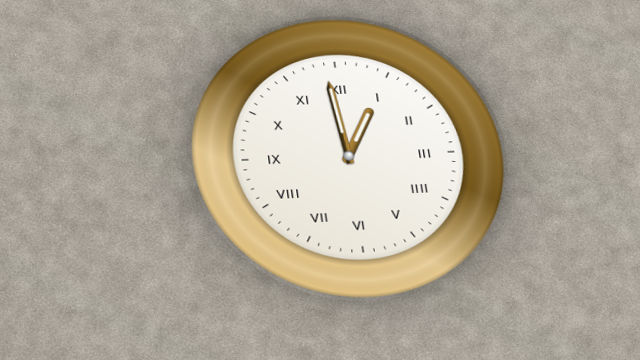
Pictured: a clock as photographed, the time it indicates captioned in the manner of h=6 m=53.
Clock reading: h=12 m=59
